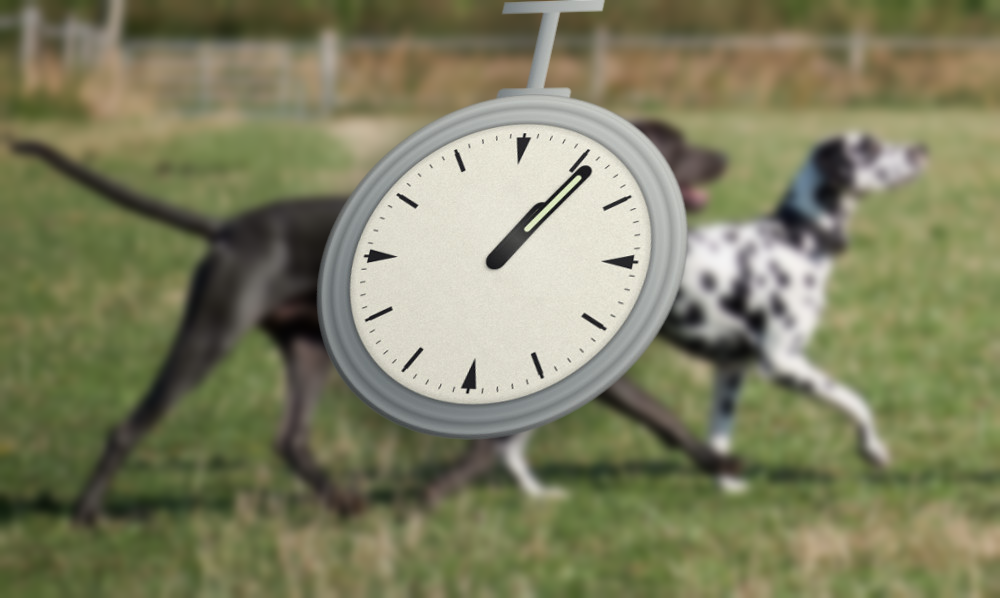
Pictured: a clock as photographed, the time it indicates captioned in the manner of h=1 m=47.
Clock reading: h=1 m=6
